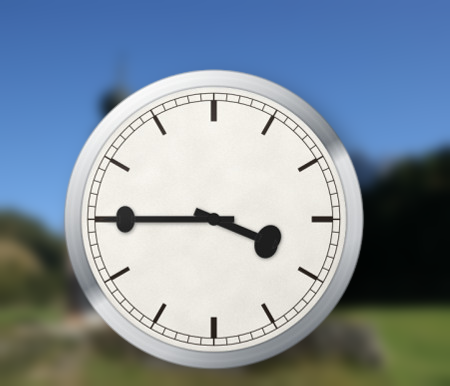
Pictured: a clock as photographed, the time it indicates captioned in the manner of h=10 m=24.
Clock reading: h=3 m=45
